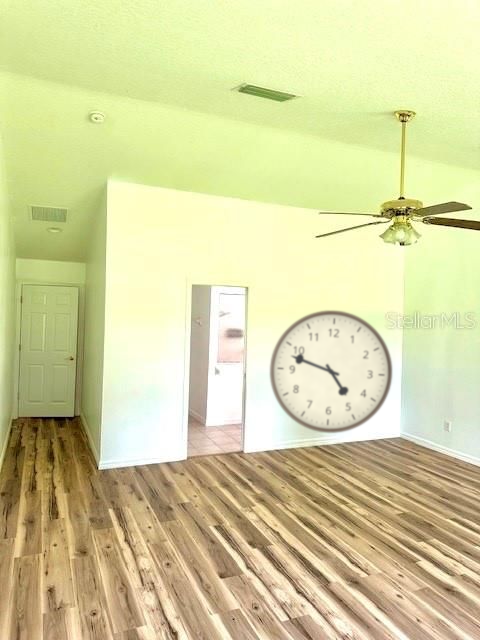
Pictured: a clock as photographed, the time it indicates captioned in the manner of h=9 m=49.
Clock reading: h=4 m=48
